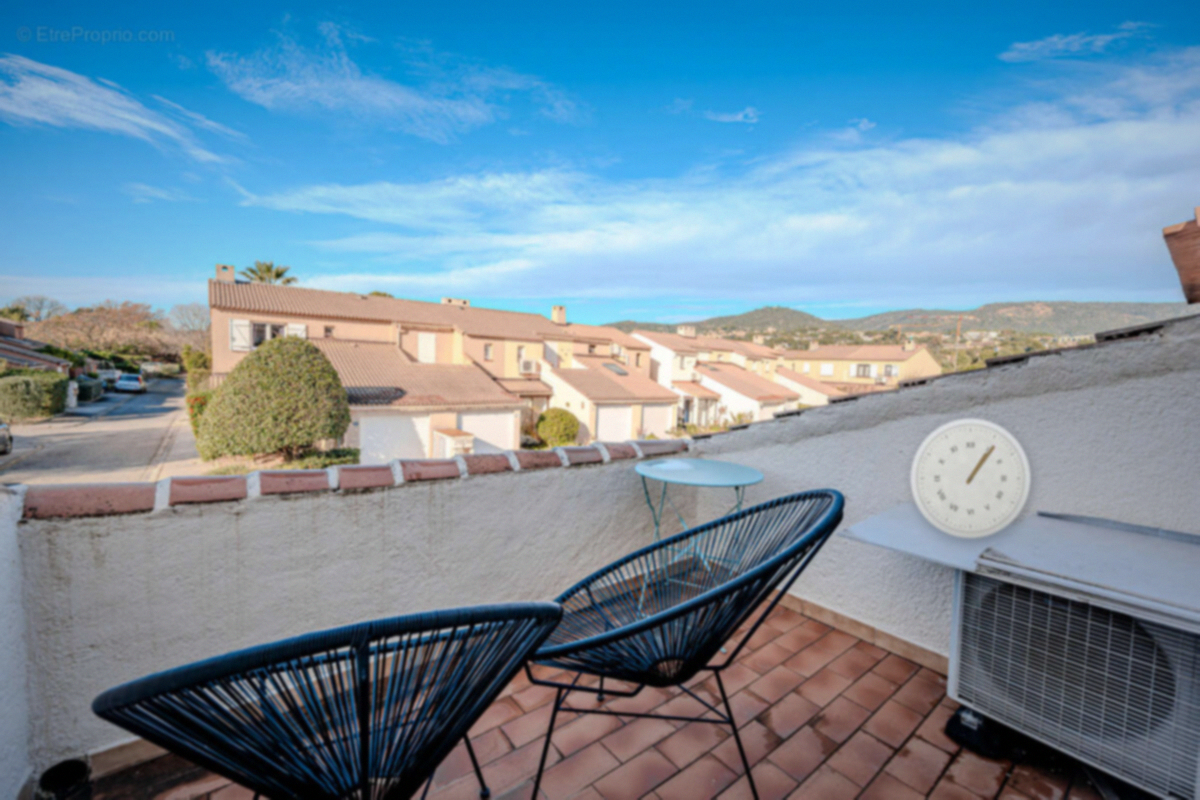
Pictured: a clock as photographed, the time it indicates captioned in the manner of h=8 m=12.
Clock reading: h=1 m=6
